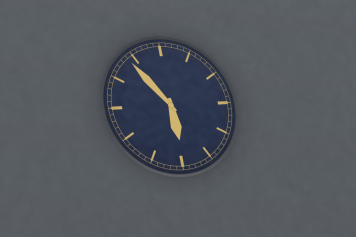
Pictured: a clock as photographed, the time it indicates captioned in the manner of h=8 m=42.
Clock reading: h=5 m=54
